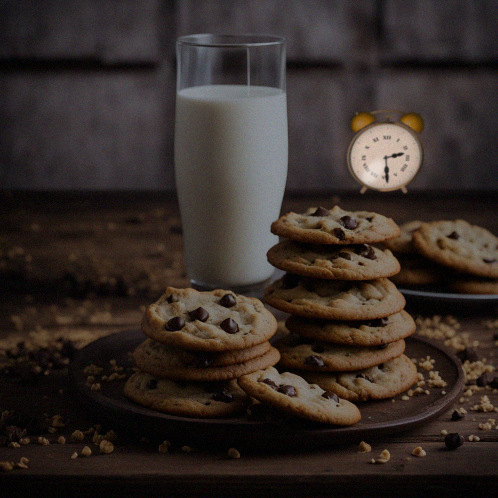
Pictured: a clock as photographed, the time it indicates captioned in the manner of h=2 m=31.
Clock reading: h=2 m=29
